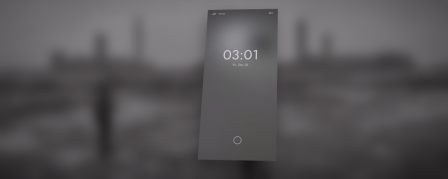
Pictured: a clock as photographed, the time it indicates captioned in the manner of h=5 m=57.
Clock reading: h=3 m=1
